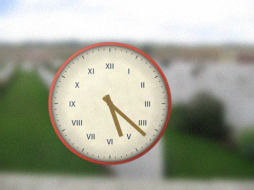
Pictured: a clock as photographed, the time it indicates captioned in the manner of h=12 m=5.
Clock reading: h=5 m=22
